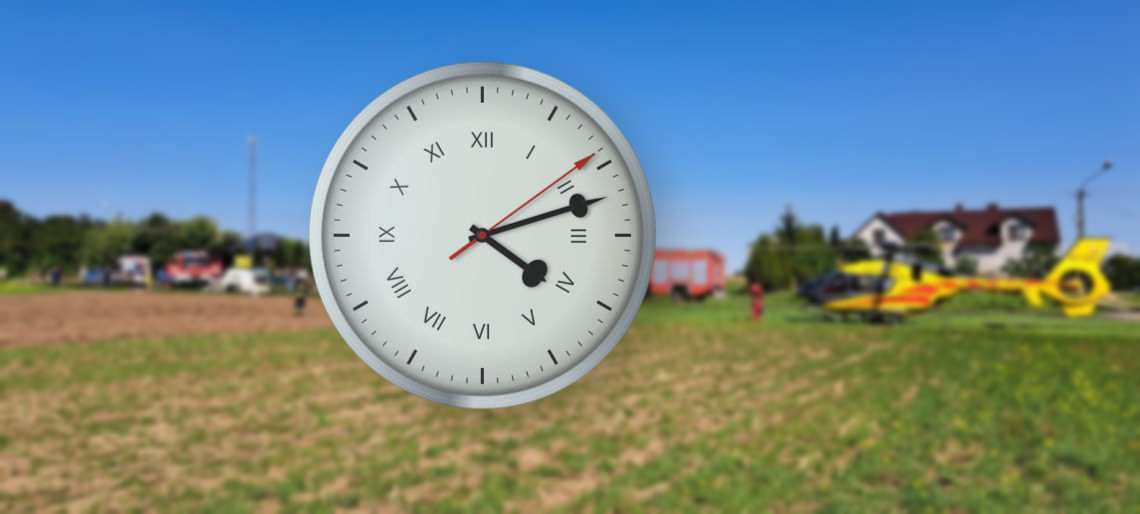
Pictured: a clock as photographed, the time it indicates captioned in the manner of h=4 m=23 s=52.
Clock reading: h=4 m=12 s=9
